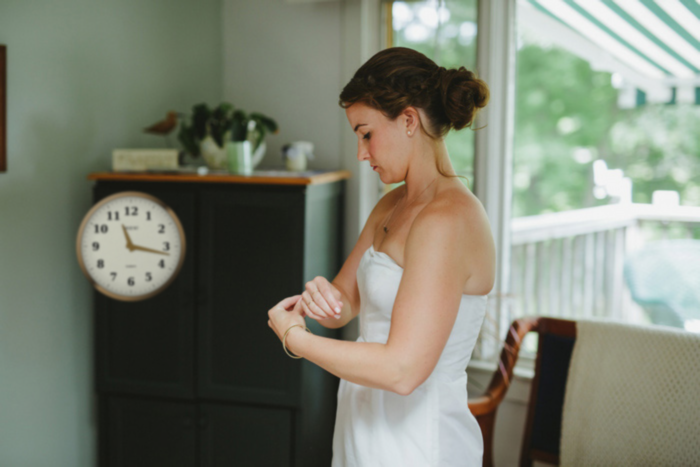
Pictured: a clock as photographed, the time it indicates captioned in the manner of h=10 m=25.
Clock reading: h=11 m=17
